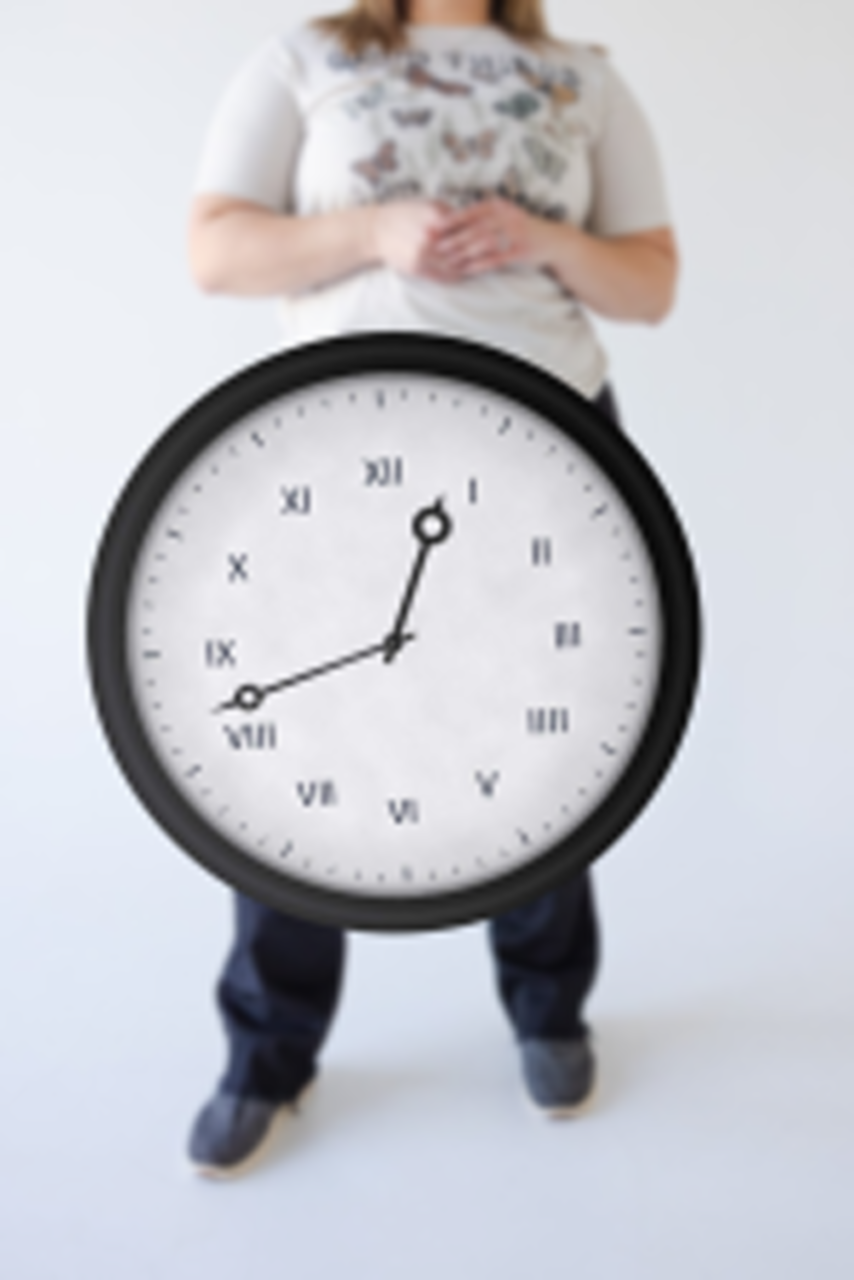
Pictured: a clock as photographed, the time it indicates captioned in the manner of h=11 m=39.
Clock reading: h=12 m=42
